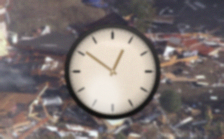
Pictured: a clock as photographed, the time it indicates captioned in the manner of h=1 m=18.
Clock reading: h=12 m=51
